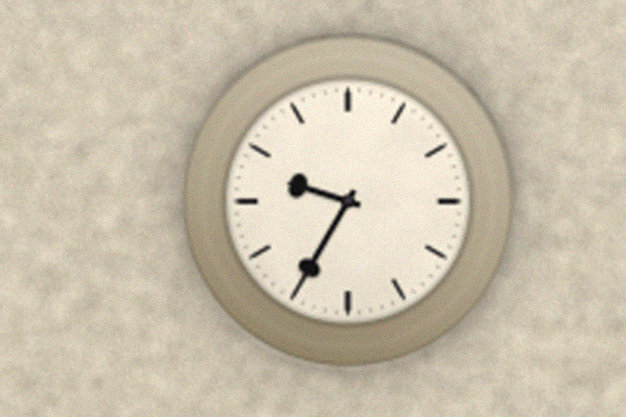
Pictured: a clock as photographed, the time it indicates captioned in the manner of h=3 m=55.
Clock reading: h=9 m=35
